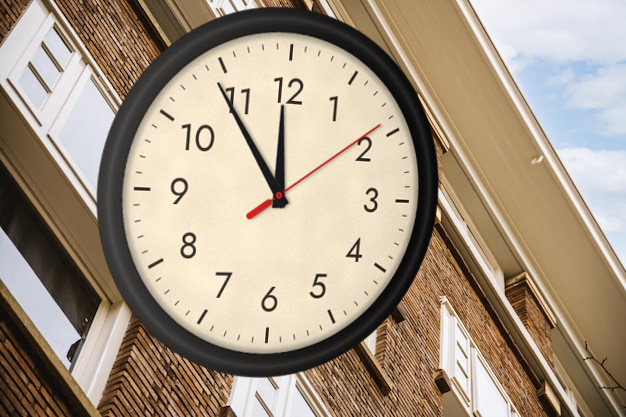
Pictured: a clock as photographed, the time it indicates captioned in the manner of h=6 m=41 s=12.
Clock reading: h=11 m=54 s=9
